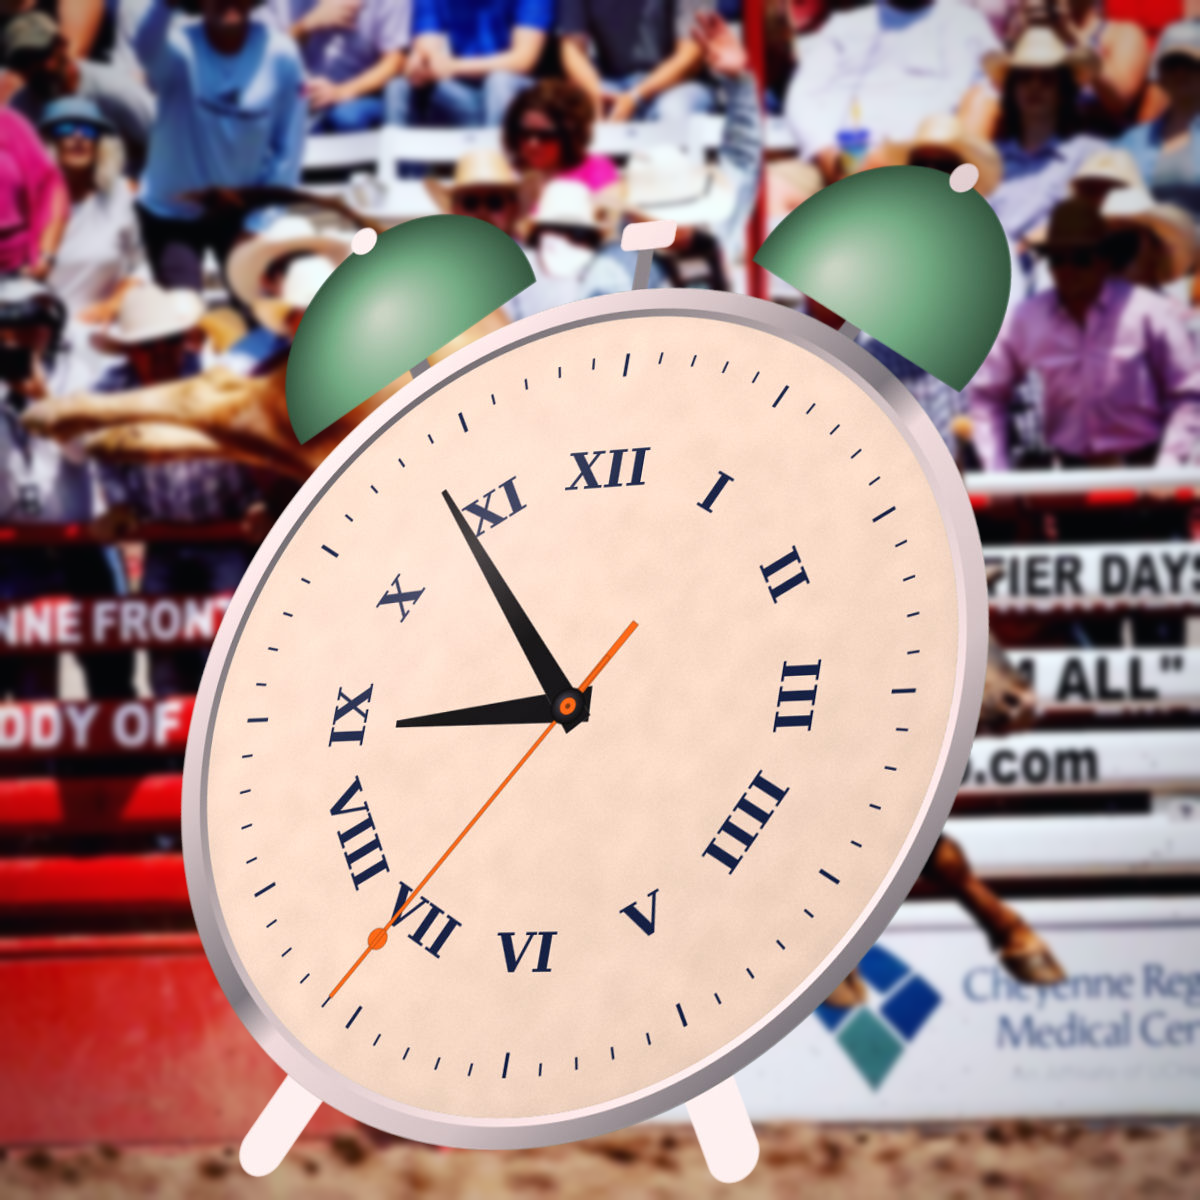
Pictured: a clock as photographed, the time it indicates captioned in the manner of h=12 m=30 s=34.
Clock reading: h=8 m=53 s=36
